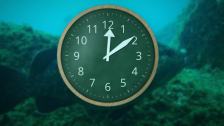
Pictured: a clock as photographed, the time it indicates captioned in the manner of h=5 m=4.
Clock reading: h=12 m=9
